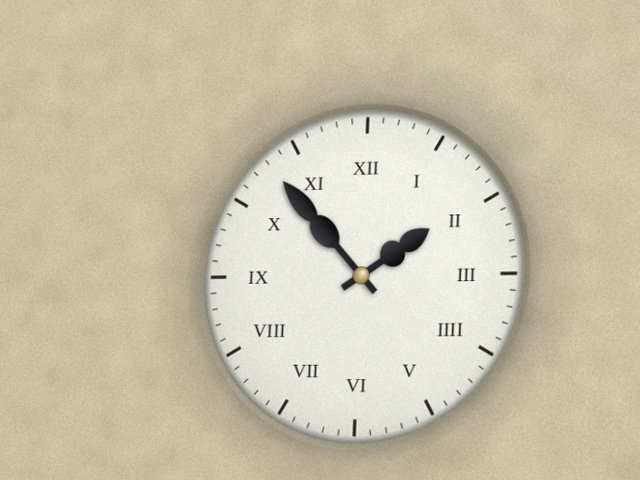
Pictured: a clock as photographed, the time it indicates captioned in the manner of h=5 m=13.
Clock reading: h=1 m=53
